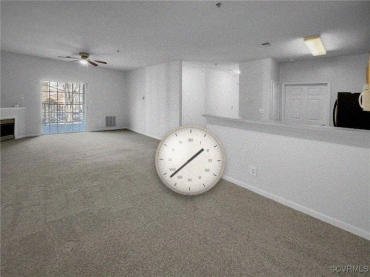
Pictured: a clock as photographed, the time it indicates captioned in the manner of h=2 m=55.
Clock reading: h=1 m=38
